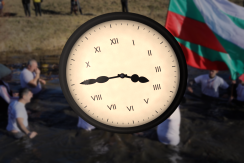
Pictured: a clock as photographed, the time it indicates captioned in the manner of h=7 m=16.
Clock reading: h=3 m=45
